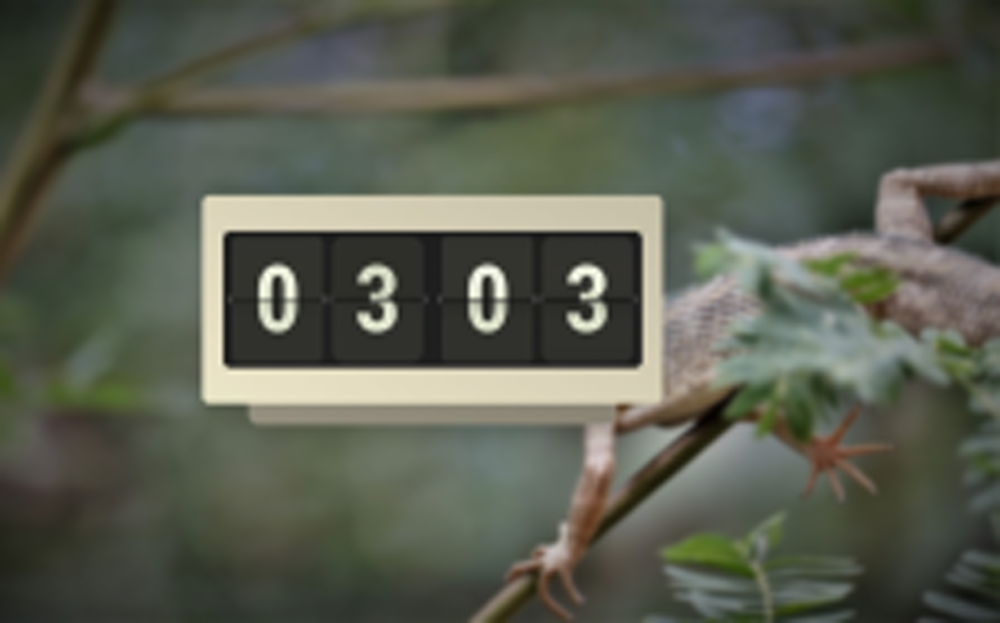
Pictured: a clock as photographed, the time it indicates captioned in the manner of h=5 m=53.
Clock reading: h=3 m=3
